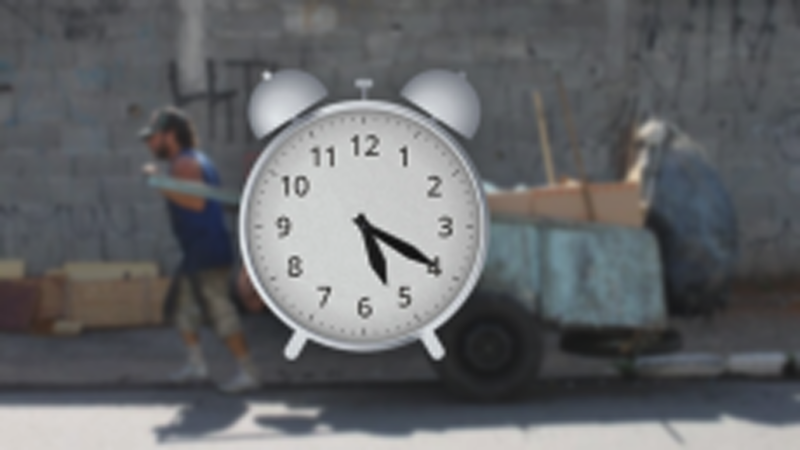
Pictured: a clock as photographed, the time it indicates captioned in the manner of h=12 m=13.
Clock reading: h=5 m=20
